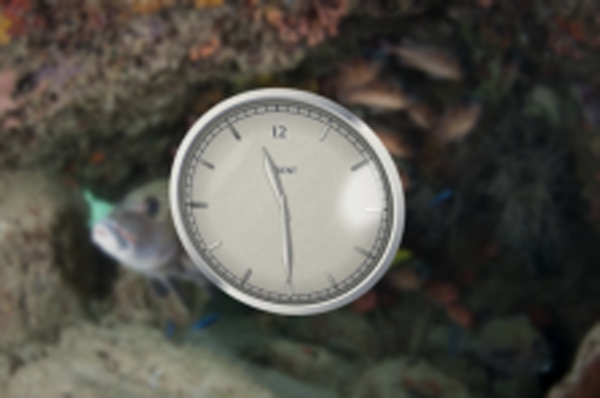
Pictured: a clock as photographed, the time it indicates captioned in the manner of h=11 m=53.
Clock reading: h=11 m=30
